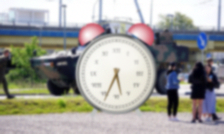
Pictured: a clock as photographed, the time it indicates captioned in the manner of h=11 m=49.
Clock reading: h=5 m=34
